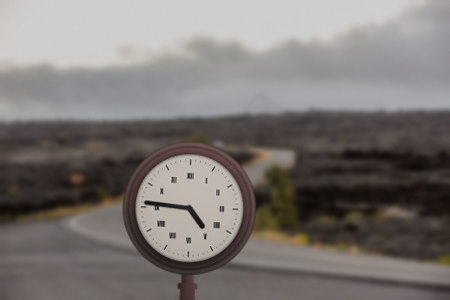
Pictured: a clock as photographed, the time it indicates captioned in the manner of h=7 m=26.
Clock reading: h=4 m=46
